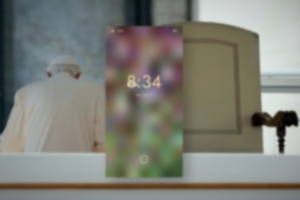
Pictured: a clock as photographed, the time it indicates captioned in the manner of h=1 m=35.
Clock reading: h=8 m=34
